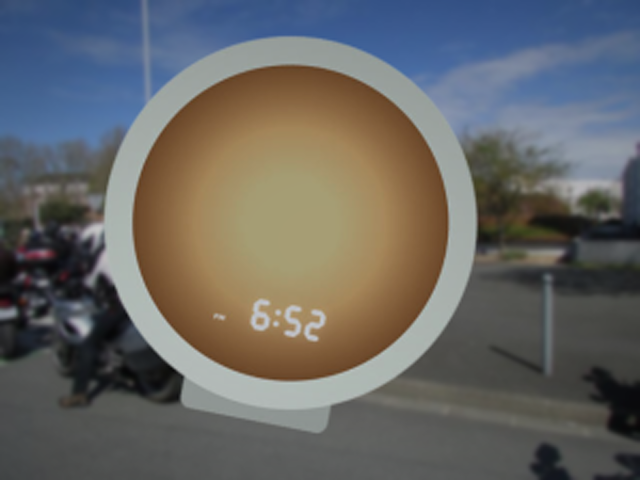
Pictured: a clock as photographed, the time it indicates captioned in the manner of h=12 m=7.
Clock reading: h=6 m=52
